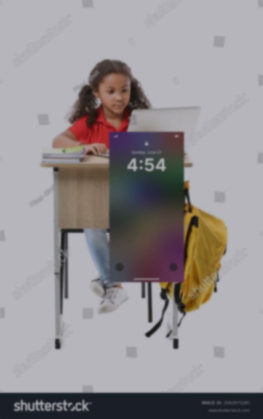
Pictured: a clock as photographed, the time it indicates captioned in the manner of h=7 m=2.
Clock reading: h=4 m=54
